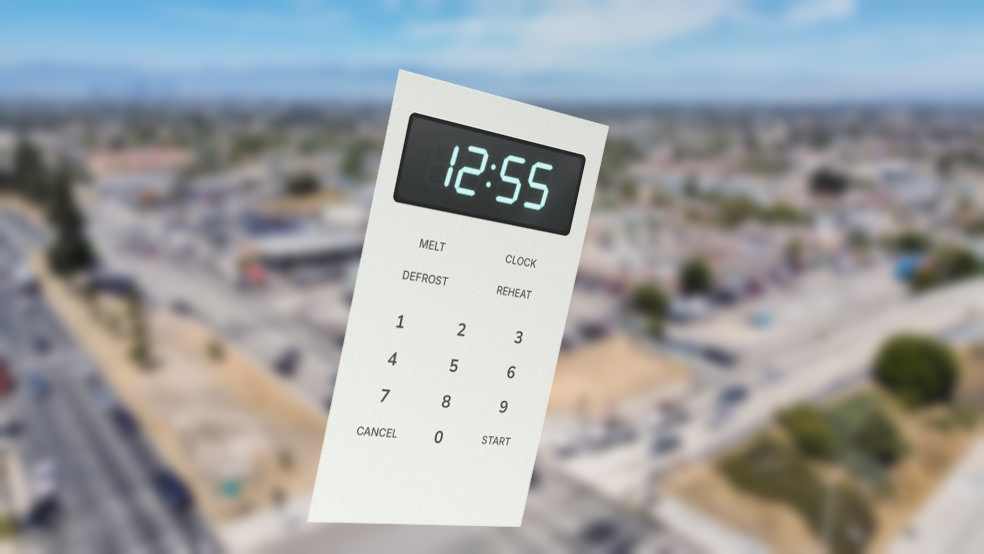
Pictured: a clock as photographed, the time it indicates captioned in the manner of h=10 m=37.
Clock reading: h=12 m=55
